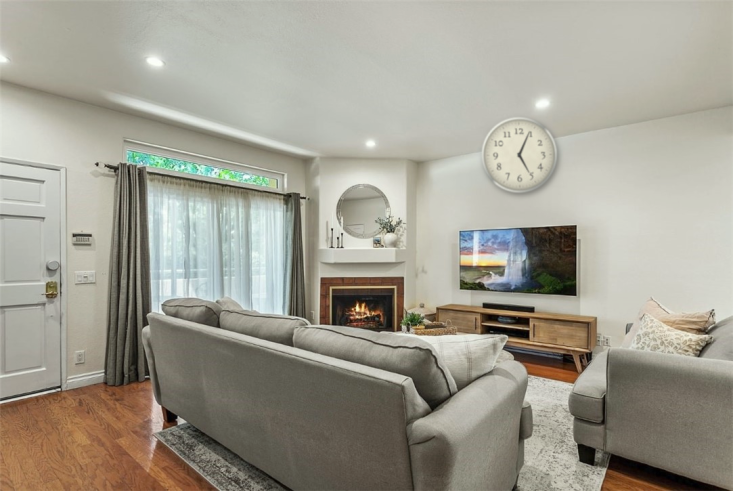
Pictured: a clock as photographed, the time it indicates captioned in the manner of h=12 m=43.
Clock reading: h=5 m=4
